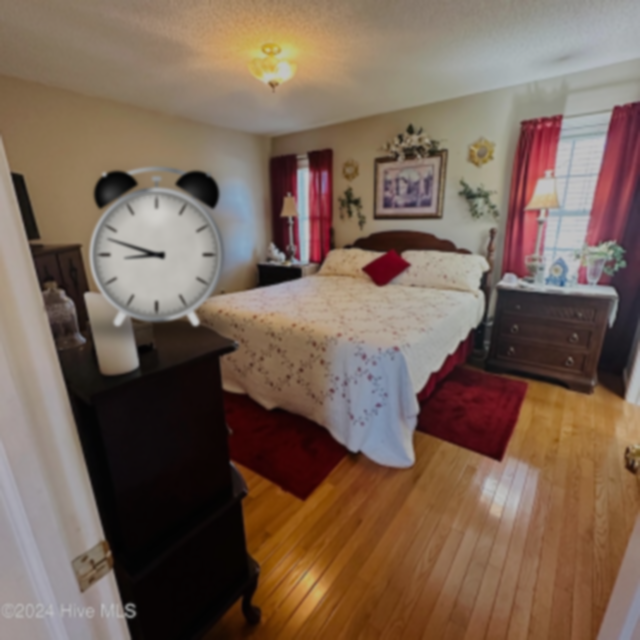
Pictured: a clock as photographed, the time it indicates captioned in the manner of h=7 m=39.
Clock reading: h=8 m=48
